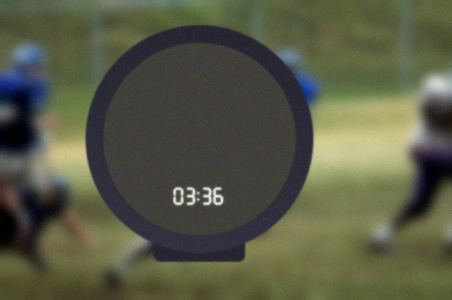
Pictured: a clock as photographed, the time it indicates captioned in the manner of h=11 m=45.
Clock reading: h=3 m=36
